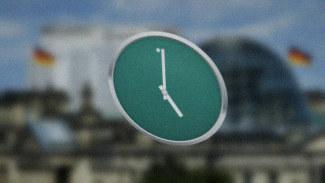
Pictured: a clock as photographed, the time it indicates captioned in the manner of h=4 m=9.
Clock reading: h=5 m=1
